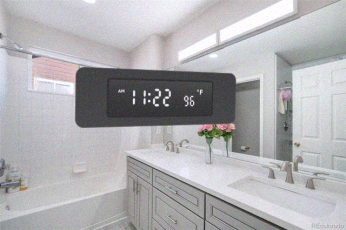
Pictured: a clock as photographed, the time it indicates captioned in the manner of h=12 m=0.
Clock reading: h=11 m=22
